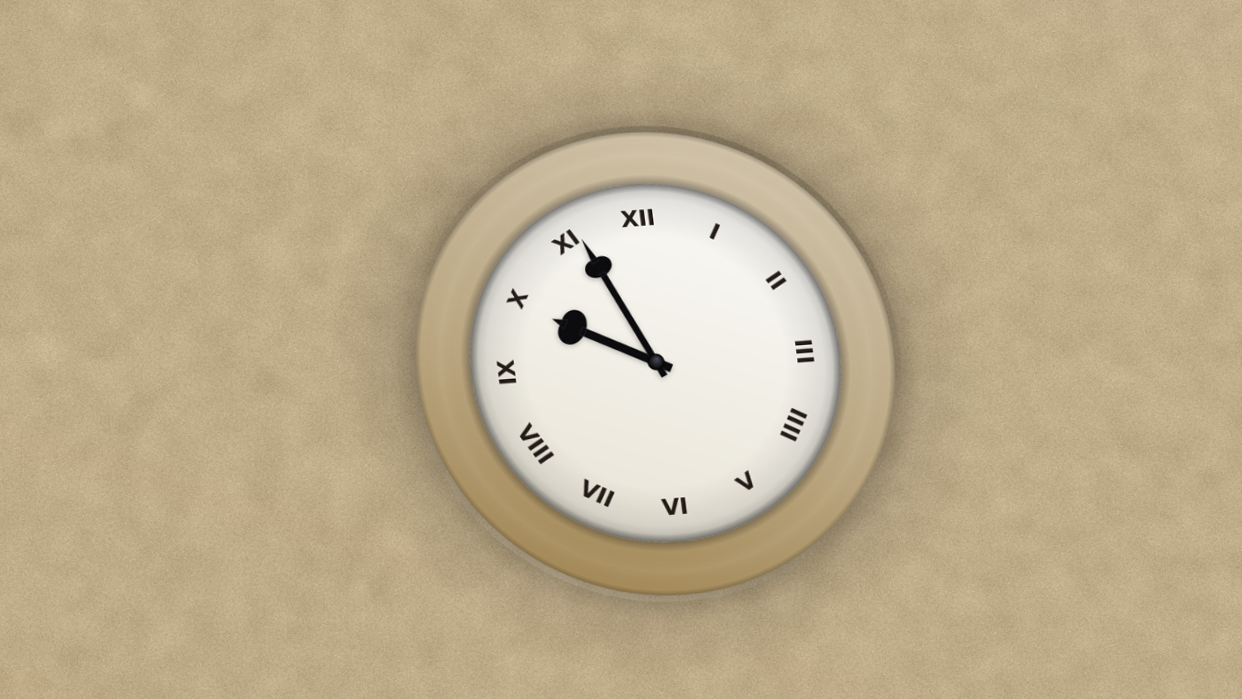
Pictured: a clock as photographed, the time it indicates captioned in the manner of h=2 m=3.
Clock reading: h=9 m=56
